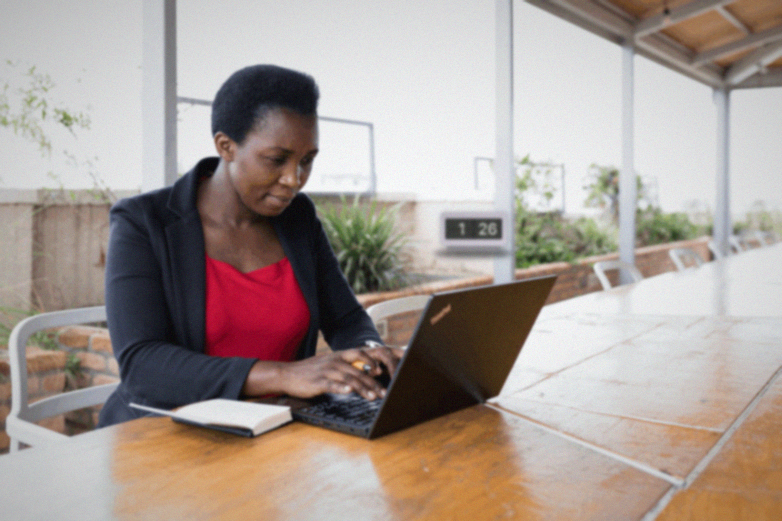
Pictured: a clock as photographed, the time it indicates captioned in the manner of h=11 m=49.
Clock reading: h=1 m=26
